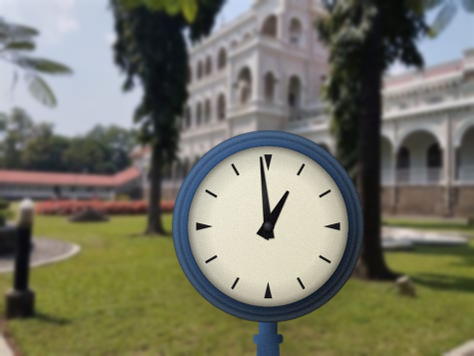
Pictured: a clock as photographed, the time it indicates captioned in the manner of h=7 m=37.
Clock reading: h=12 m=59
